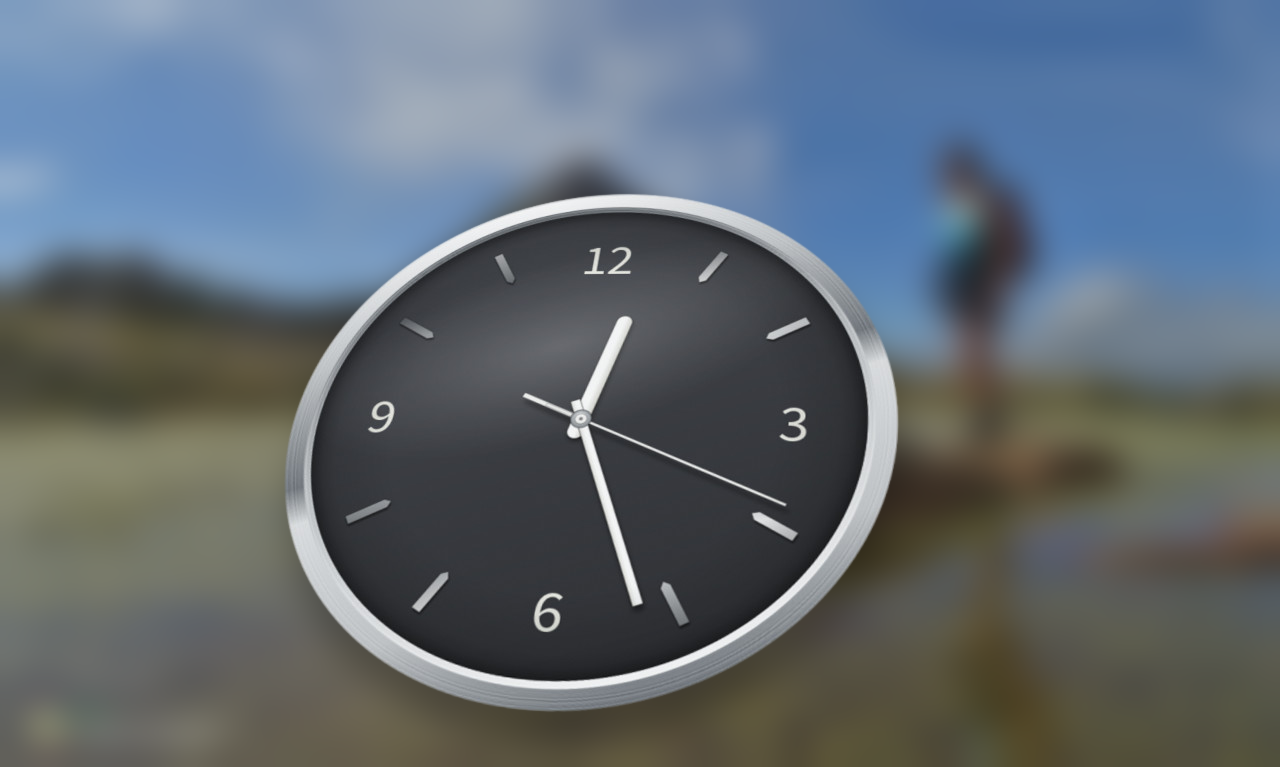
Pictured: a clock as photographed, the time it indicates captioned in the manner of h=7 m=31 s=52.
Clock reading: h=12 m=26 s=19
